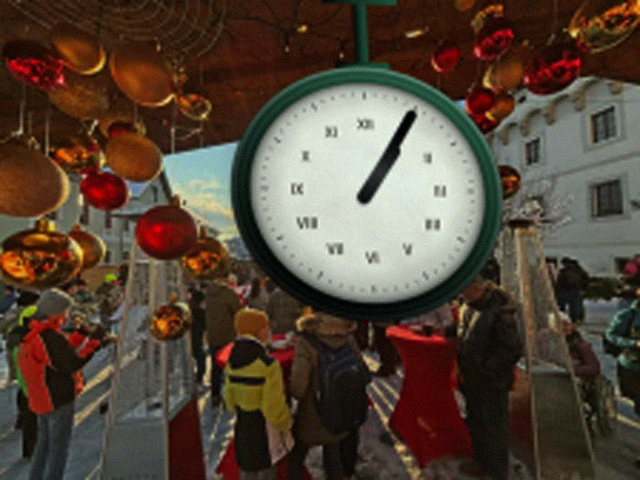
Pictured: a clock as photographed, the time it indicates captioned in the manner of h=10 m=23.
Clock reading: h=1 m=5
